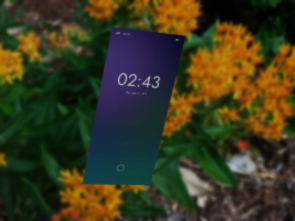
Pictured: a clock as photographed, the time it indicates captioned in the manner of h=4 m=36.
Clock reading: h=2 m=43
